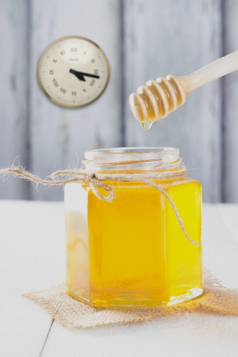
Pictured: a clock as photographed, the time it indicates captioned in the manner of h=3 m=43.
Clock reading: h=4 m=17
